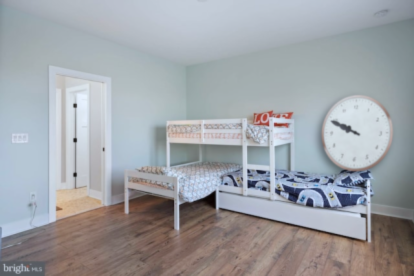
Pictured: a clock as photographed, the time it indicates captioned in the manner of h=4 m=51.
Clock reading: h=9 m=49
